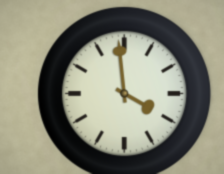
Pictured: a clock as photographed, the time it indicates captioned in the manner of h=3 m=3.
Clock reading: h=3 m=59
